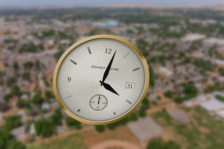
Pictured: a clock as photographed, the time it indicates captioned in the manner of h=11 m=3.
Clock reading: h=4 m=2
